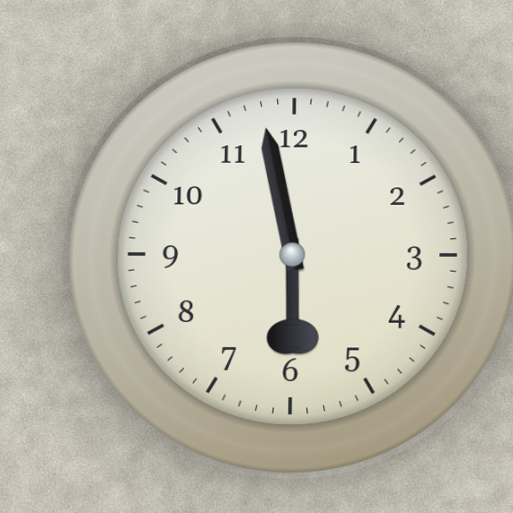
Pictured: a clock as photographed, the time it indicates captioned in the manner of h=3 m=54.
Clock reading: h=5 m=58
